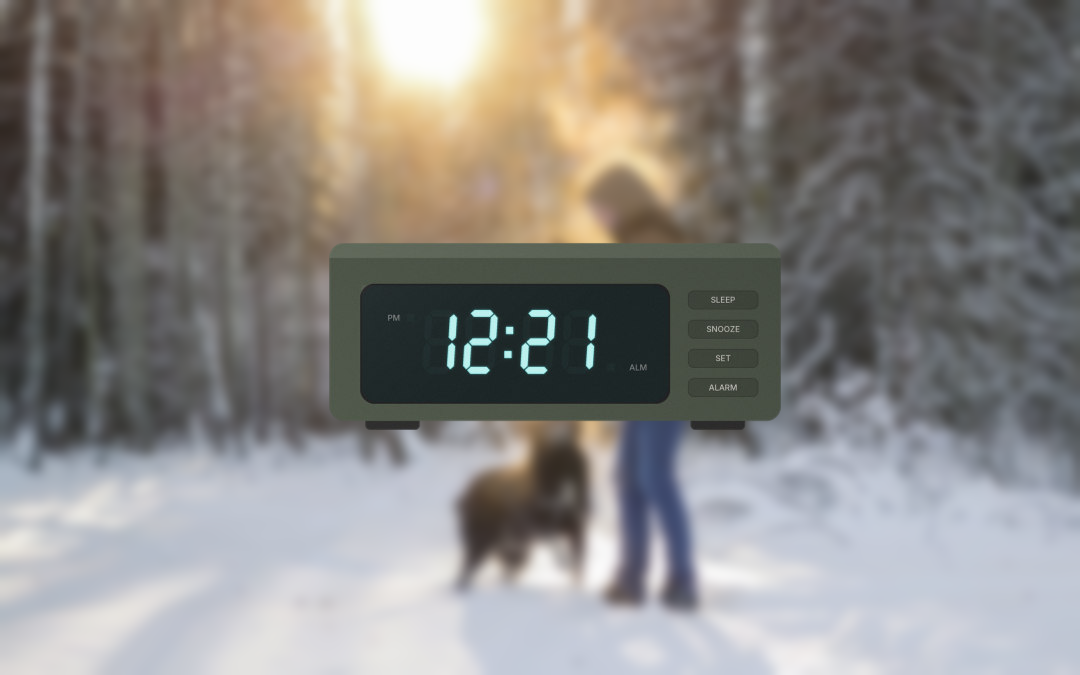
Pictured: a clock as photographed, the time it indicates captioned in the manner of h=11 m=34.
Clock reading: h=12 m=21
